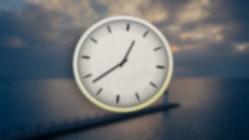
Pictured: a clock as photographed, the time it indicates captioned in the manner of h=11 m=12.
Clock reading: h=12 m=38
